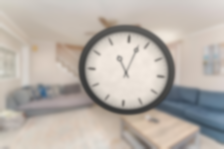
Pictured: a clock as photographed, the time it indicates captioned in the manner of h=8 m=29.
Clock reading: h=11 m=3
